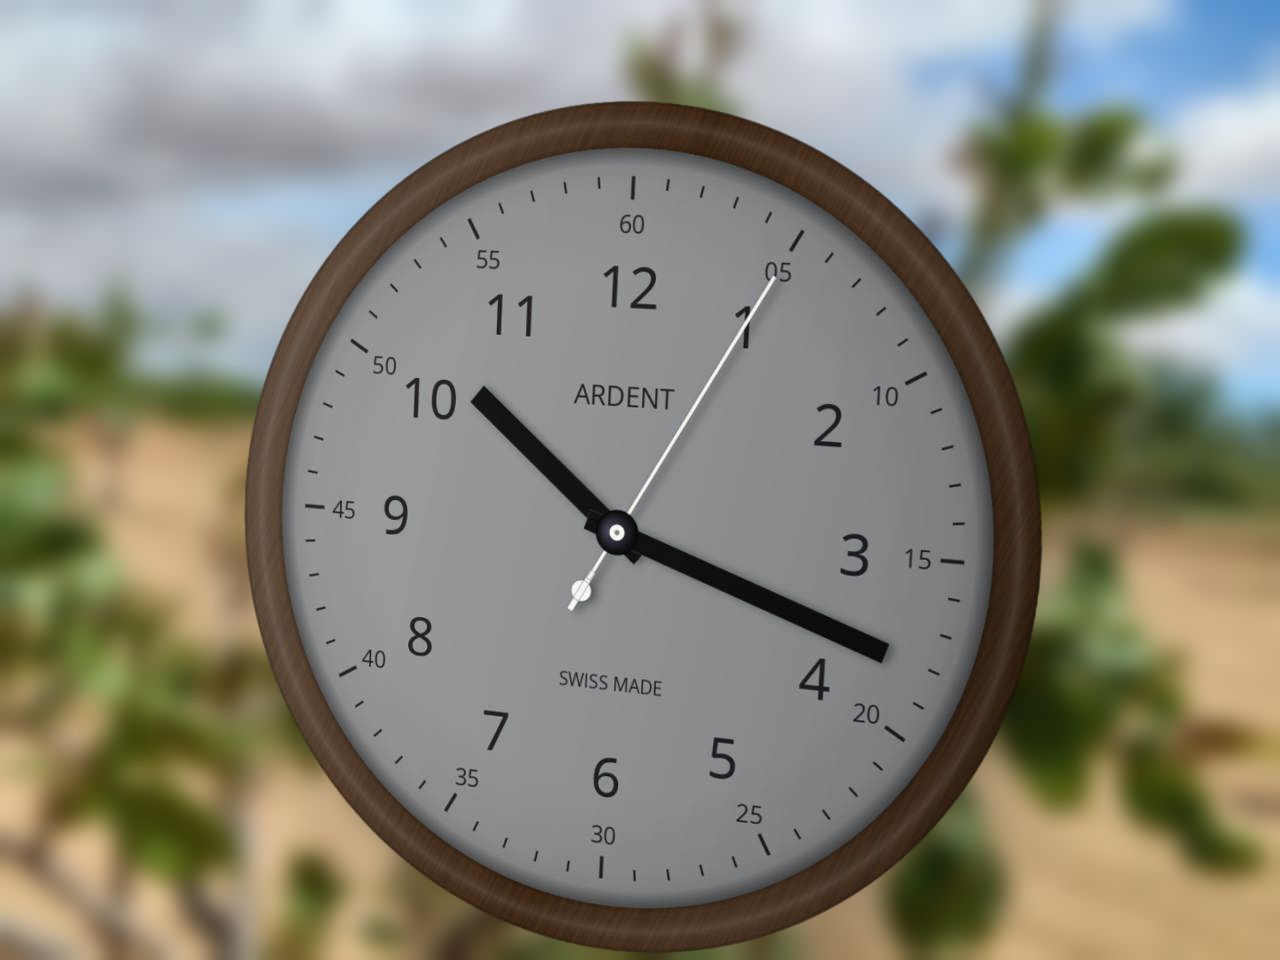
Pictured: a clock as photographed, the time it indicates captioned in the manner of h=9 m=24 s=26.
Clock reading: h=10 m=18 s=5
